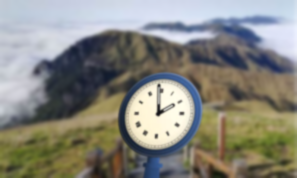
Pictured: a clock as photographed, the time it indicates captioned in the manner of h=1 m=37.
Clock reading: h=1 m=59
